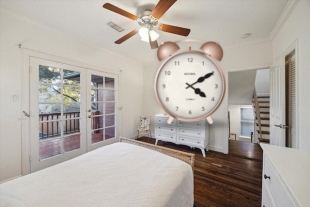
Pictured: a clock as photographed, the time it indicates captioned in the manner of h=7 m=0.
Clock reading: h=4 m=10
